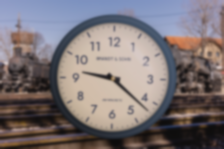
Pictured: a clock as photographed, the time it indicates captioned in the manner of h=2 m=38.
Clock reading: h=9 m=22
